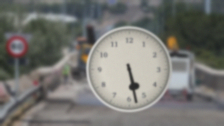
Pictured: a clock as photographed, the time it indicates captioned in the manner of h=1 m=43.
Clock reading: h=5 m=28
